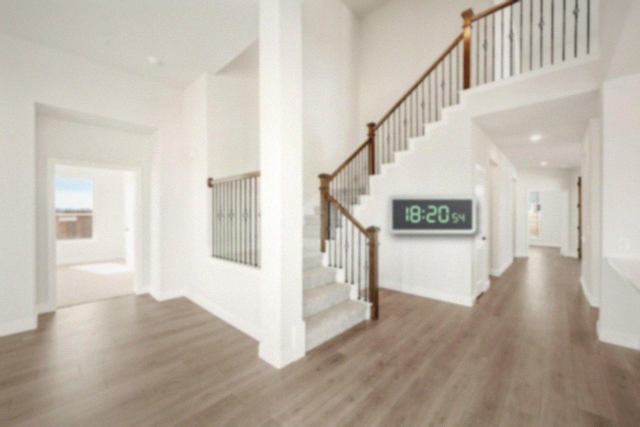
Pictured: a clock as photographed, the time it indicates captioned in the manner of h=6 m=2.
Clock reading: h=18 m=20
